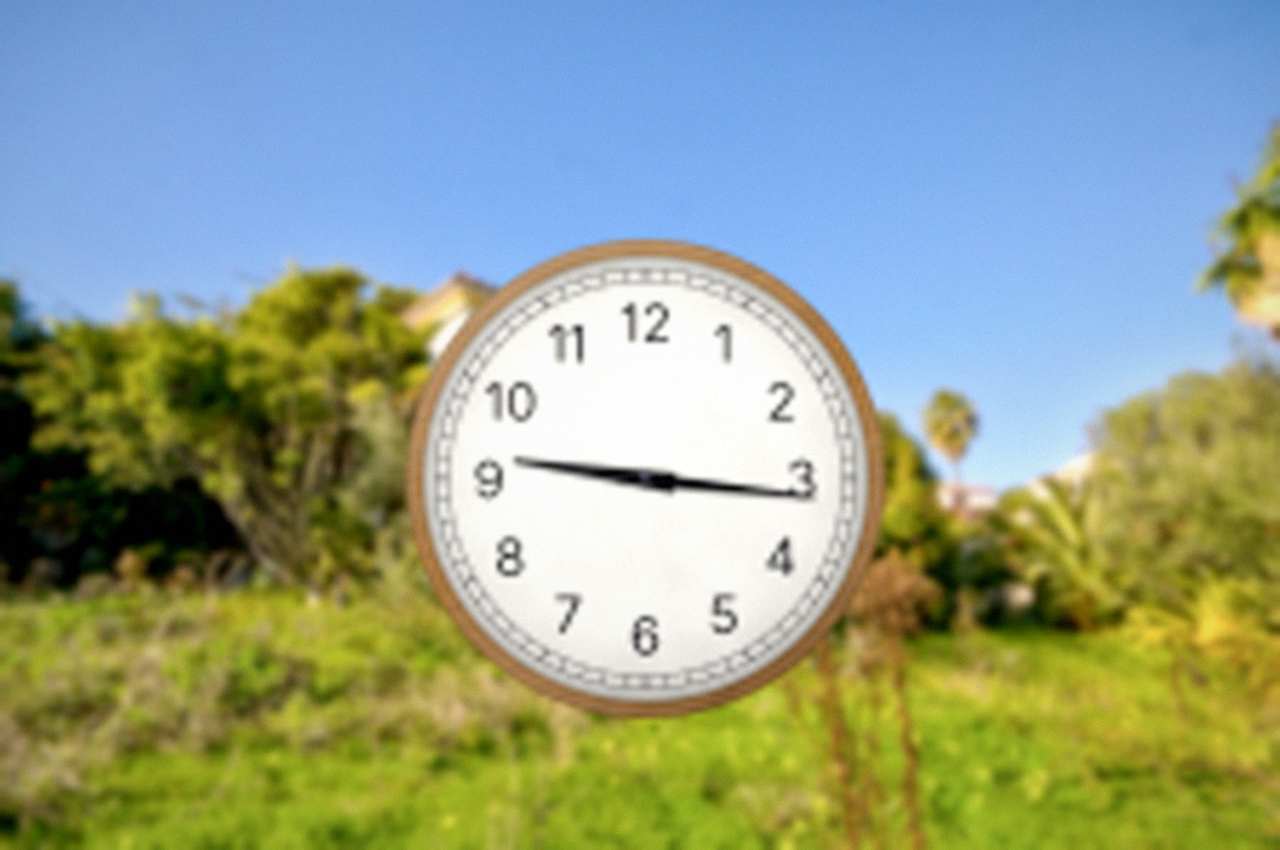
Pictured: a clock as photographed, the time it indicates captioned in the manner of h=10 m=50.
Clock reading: h=9 m=16
